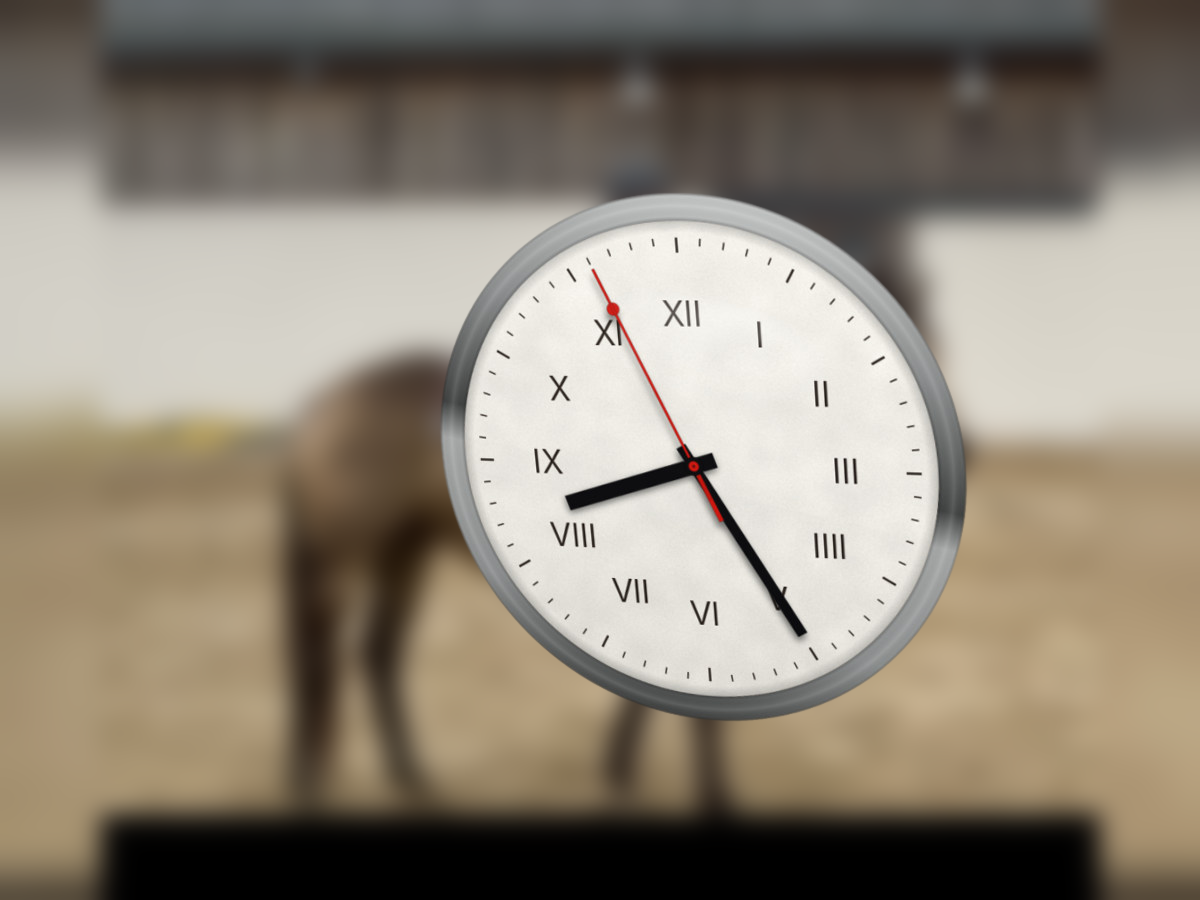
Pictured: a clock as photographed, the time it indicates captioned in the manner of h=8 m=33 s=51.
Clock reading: h=8 m=24 s=56
